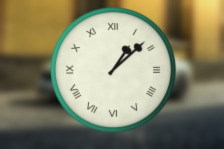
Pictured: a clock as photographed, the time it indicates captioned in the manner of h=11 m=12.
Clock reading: h=1 m=8
